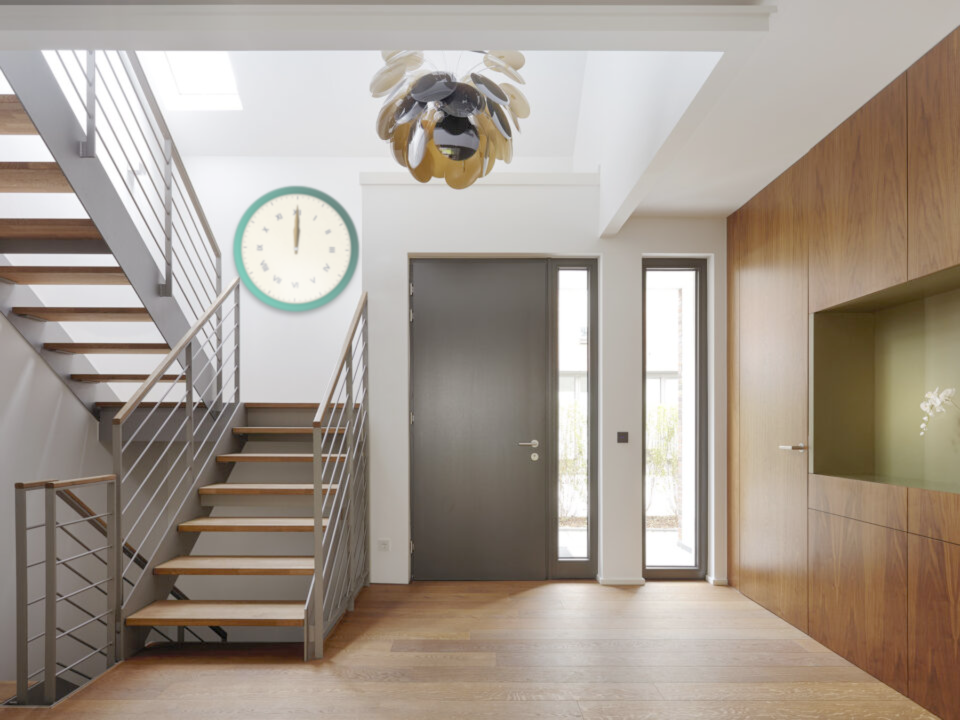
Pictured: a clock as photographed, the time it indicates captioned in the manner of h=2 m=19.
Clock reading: h=12 m=0
